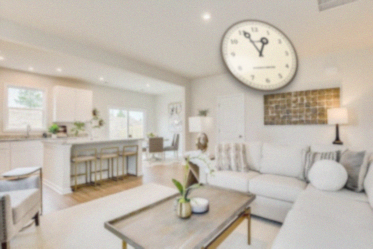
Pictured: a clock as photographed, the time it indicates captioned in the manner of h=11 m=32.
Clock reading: h=12 m=56
